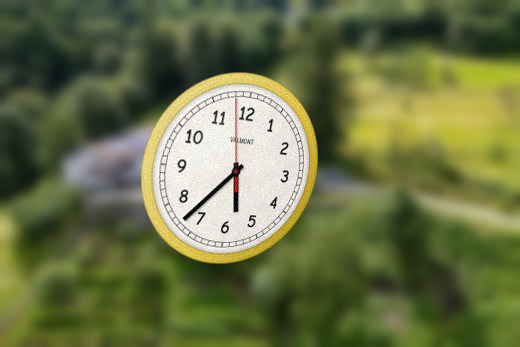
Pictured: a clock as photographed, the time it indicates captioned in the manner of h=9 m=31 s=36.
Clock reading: h=5 m=36 s=58
